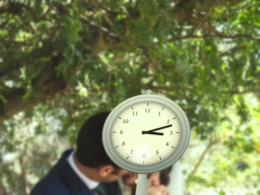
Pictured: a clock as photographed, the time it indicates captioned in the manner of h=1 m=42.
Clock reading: h=3 m=12
